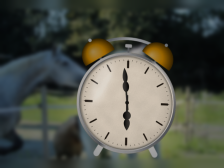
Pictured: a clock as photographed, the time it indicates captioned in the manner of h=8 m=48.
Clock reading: h=5 m=59
